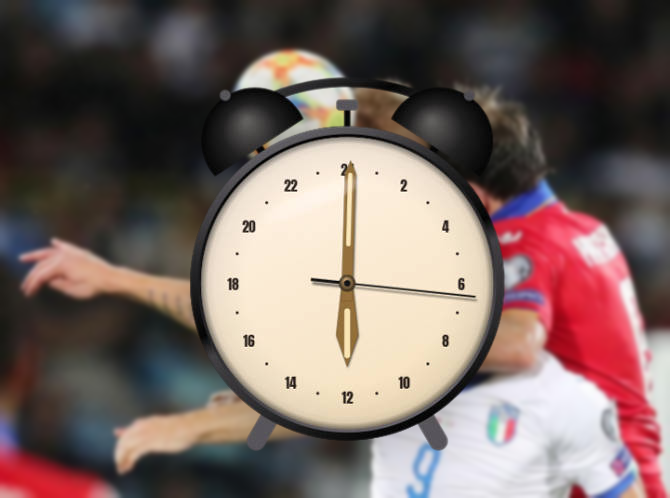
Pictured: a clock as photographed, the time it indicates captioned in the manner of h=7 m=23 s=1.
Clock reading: h=12 m=0 s=16
